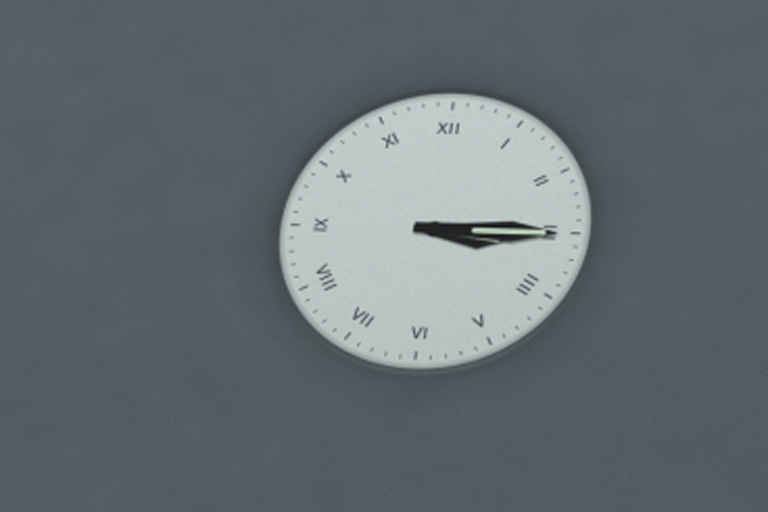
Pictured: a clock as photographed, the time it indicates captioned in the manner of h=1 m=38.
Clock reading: h=3 m=15
